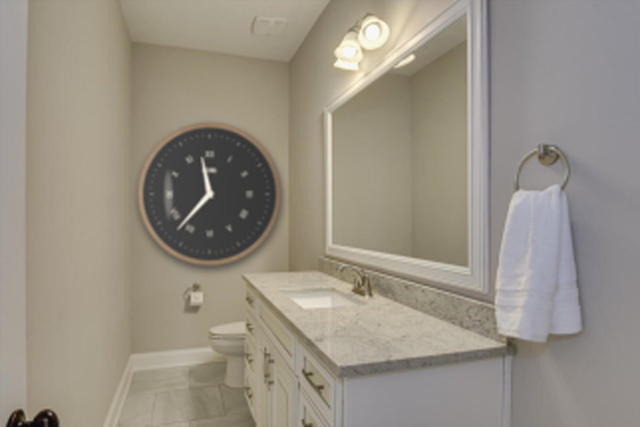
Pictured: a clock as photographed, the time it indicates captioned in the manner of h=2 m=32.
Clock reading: h=11 m=37
